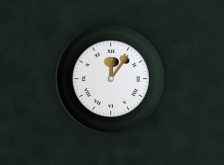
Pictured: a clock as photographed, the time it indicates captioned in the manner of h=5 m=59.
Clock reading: h=12 m=6
